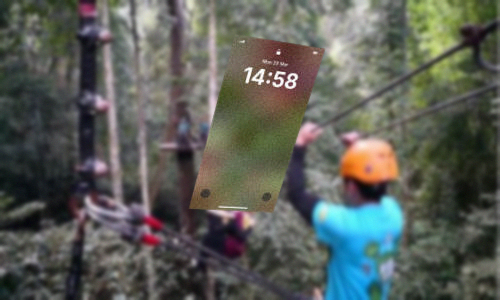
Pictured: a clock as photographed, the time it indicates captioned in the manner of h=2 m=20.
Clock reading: h=14 m=58
